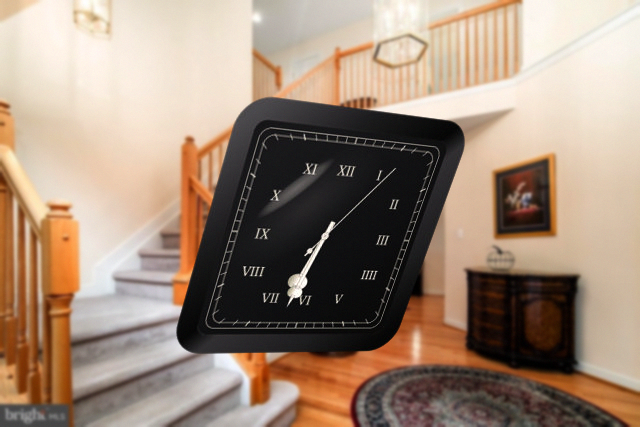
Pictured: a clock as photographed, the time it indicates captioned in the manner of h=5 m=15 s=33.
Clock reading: h=6 m=32 s=6
